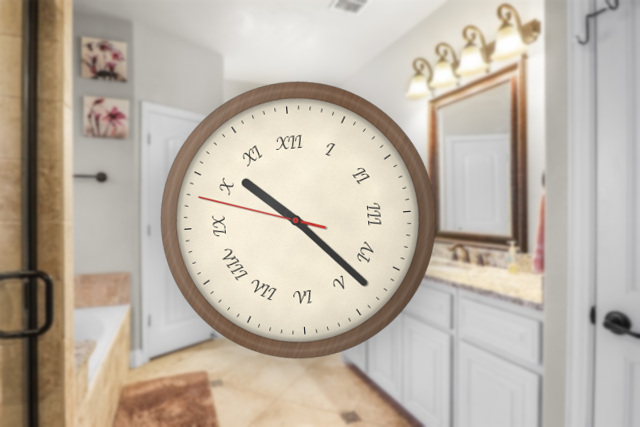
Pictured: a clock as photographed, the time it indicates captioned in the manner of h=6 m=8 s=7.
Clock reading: h=10 m=22 s=48
